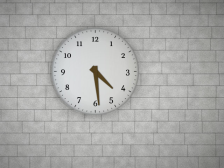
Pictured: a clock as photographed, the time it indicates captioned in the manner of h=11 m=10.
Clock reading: h=4 m=29
